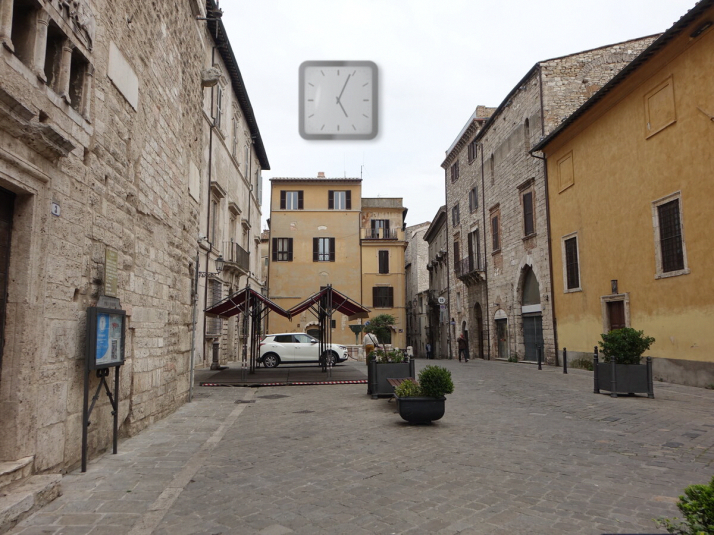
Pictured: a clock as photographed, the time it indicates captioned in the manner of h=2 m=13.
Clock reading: h=5 m=4
